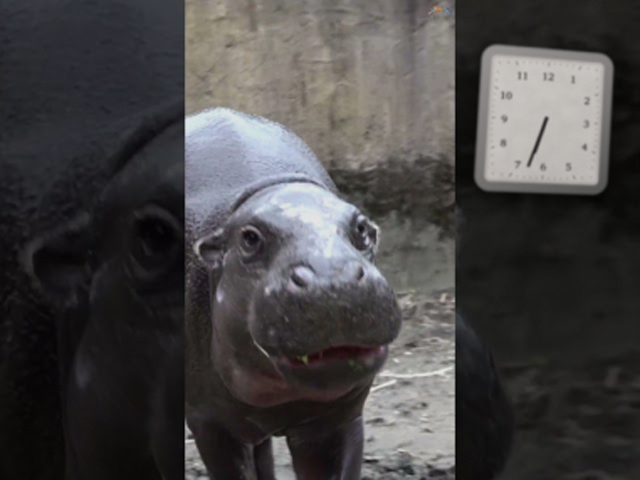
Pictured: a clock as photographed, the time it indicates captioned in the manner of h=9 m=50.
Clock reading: h=6 m=33
